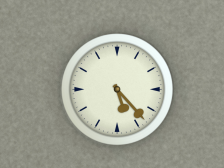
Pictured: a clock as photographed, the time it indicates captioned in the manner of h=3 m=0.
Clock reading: h=5 m=23
